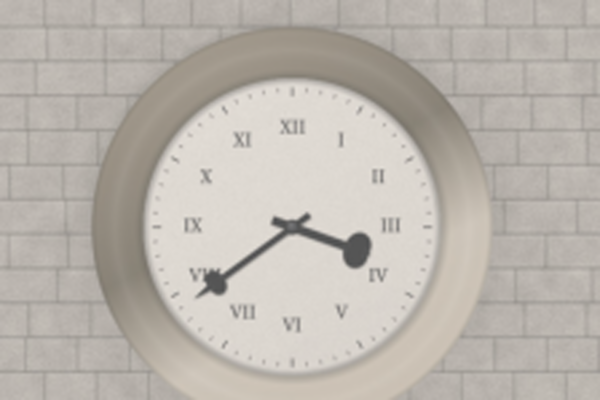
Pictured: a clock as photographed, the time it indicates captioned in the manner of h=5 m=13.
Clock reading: h=3 m=39
